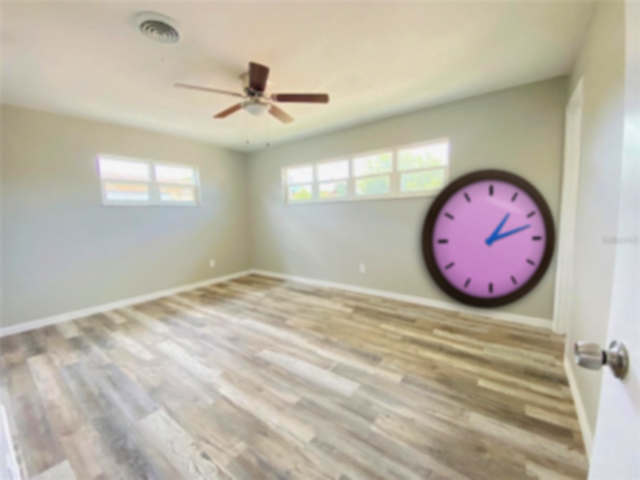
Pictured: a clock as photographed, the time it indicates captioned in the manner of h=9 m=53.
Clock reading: h=1 m=12
